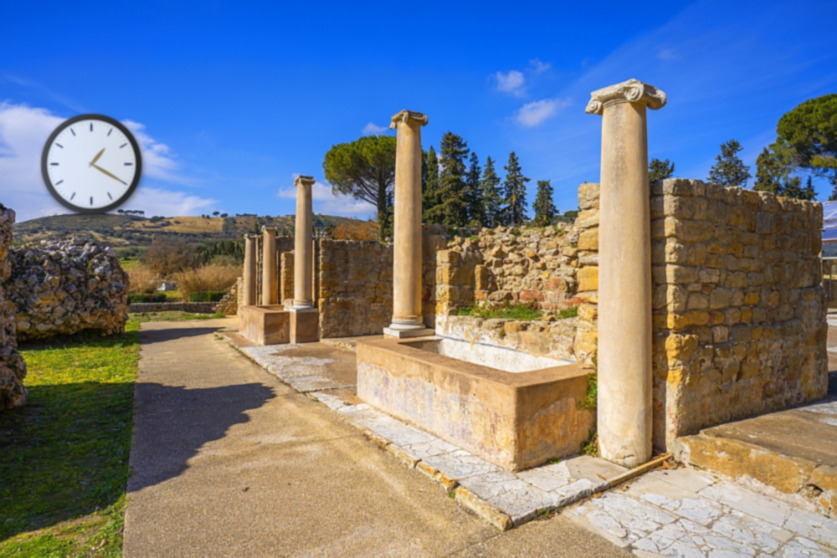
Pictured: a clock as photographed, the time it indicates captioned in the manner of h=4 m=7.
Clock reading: h=1 m=20
